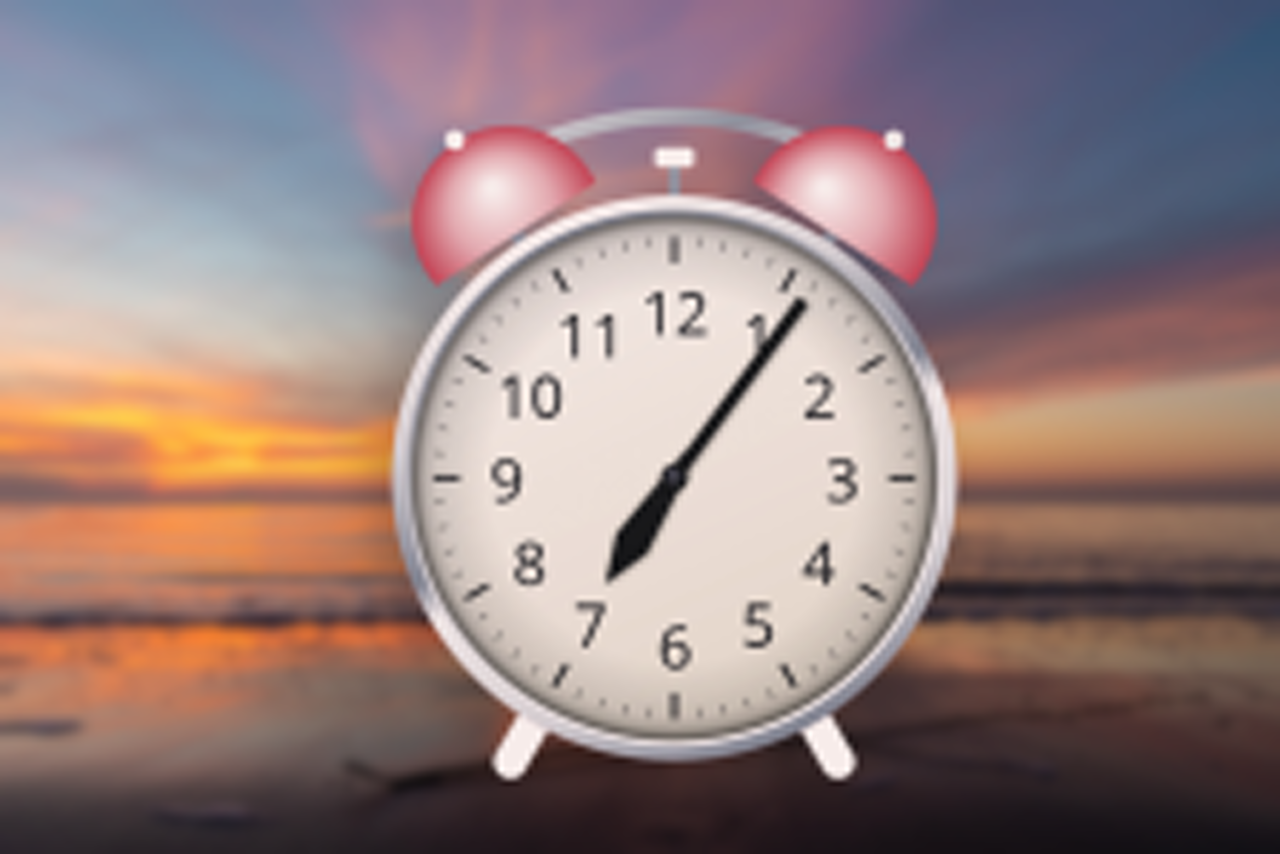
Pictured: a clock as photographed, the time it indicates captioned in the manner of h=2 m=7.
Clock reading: h=7 m=6
